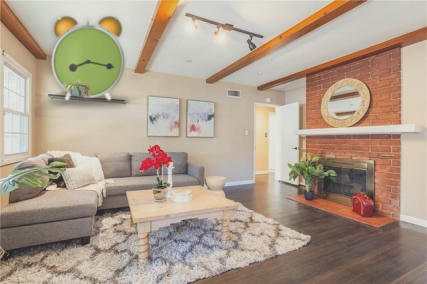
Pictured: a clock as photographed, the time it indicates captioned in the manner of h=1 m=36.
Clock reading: h=8 m=17
